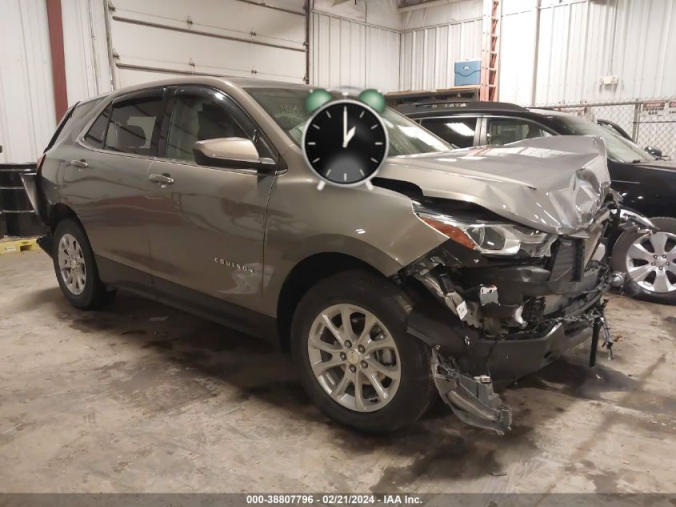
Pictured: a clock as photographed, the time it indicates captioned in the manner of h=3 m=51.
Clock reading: h=1 m=0
